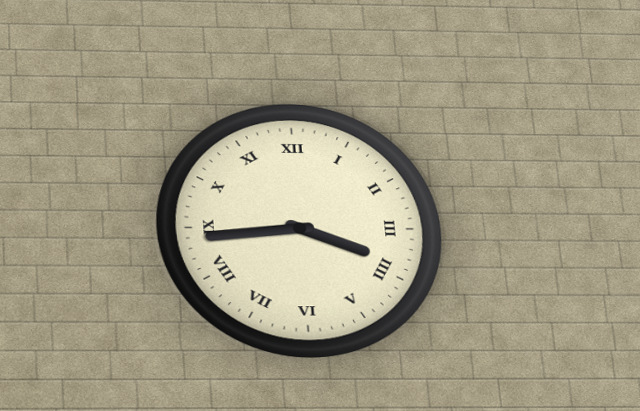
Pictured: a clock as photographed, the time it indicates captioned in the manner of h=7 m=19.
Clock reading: h=3 m=44
